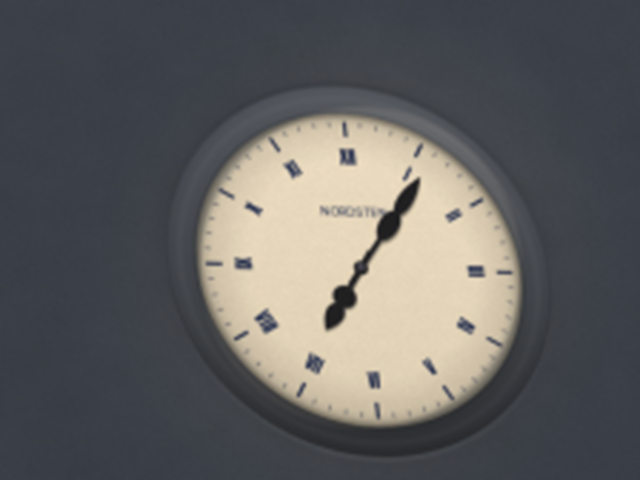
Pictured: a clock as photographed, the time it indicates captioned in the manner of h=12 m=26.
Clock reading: h=7 m=6
